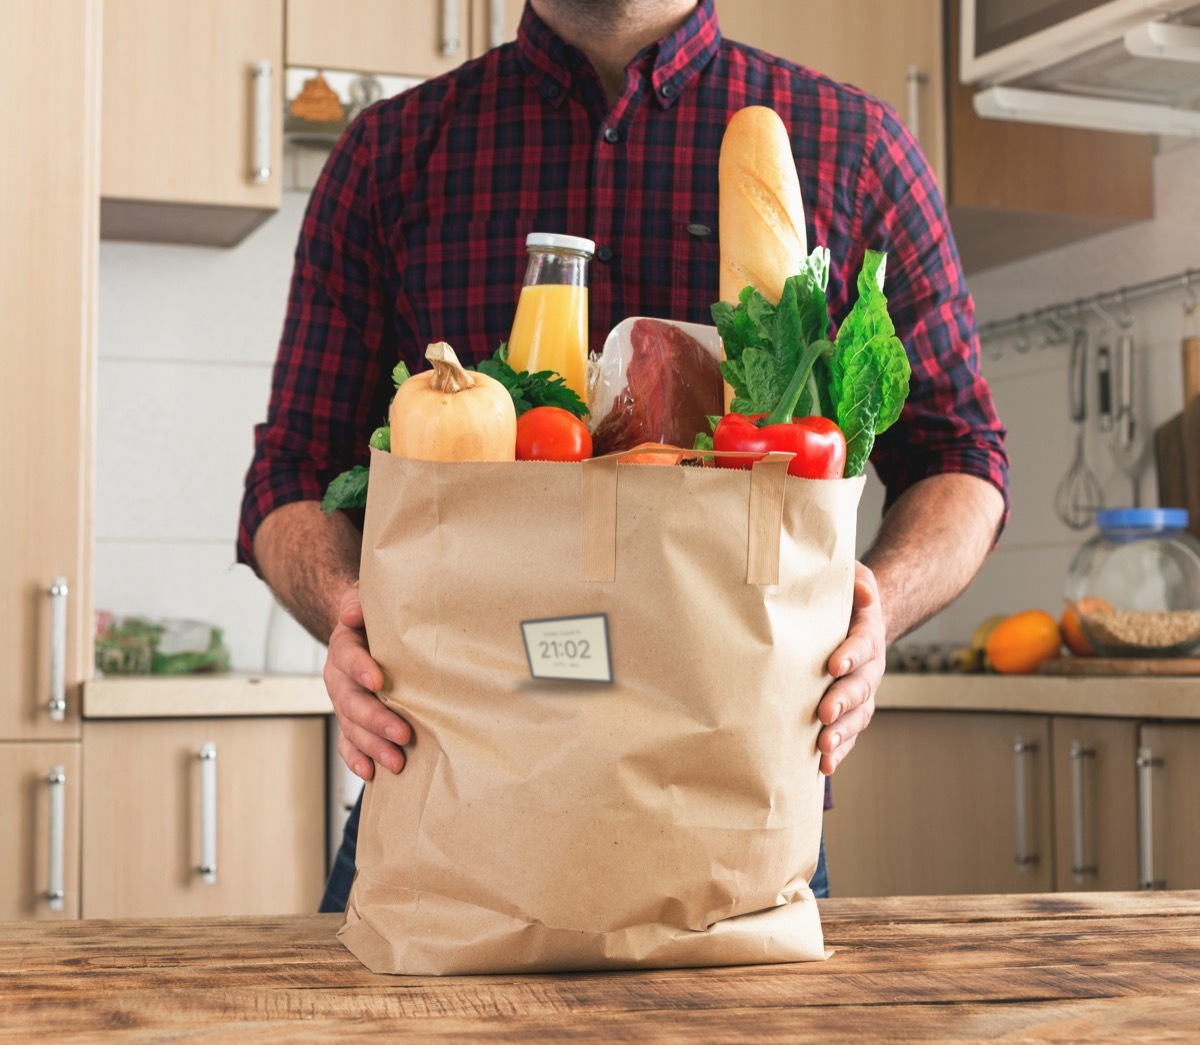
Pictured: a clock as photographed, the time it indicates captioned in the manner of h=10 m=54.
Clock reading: h=21 m=2
